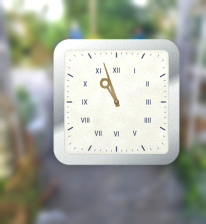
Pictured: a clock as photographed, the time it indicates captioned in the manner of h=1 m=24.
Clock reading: h=10 m=57
